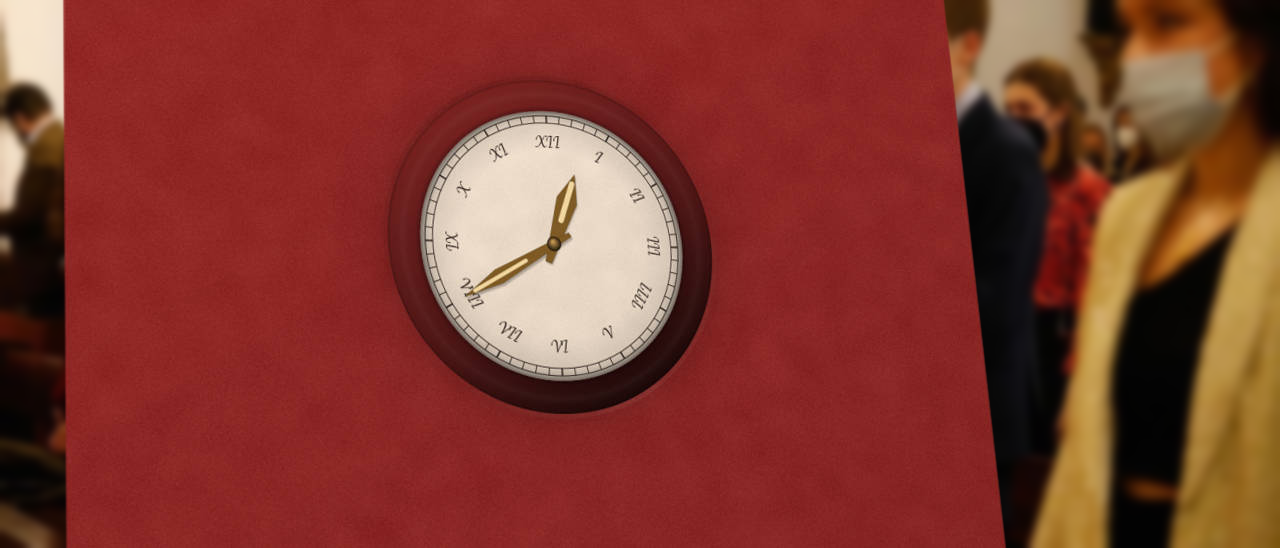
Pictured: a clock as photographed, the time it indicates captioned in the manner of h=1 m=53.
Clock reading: h=12 m=40
